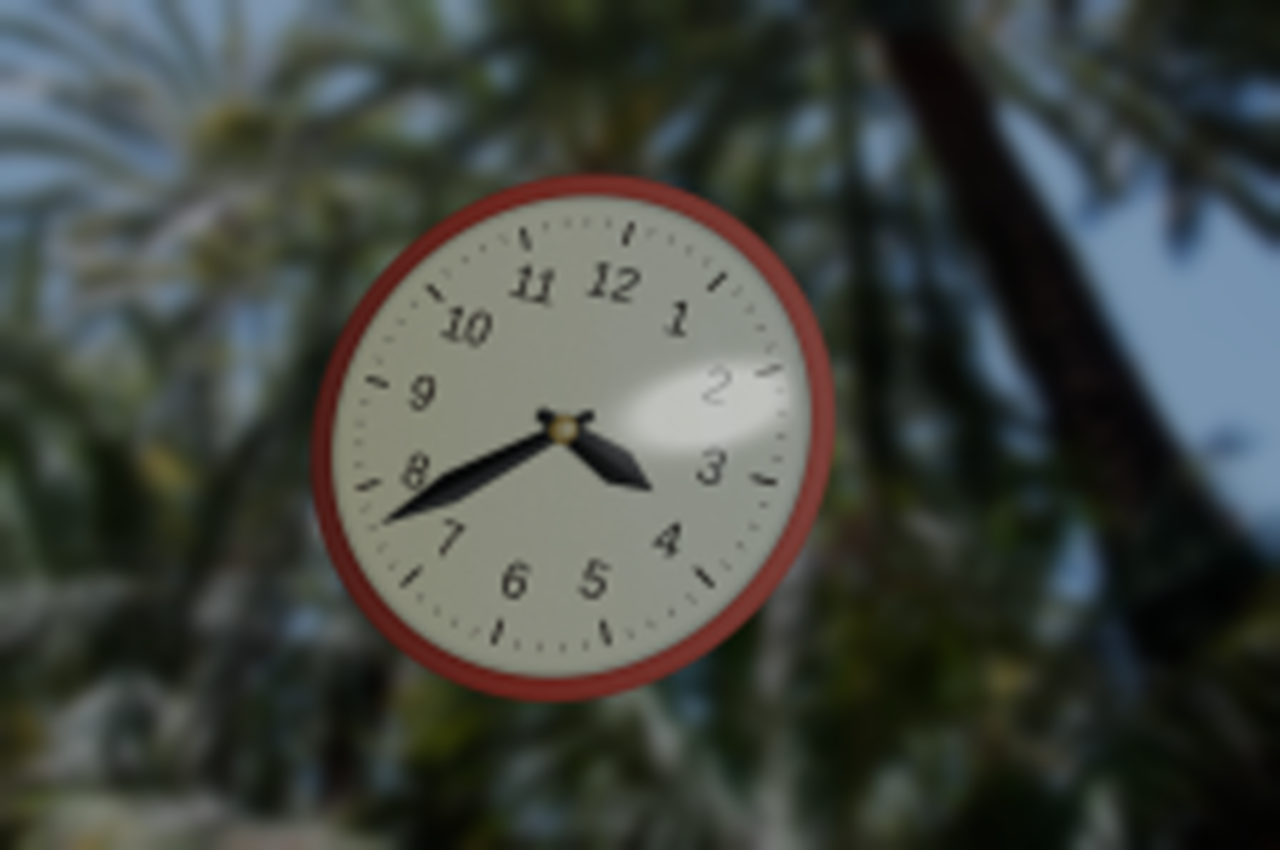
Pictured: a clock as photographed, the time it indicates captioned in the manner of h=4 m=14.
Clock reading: h=3 m=38
